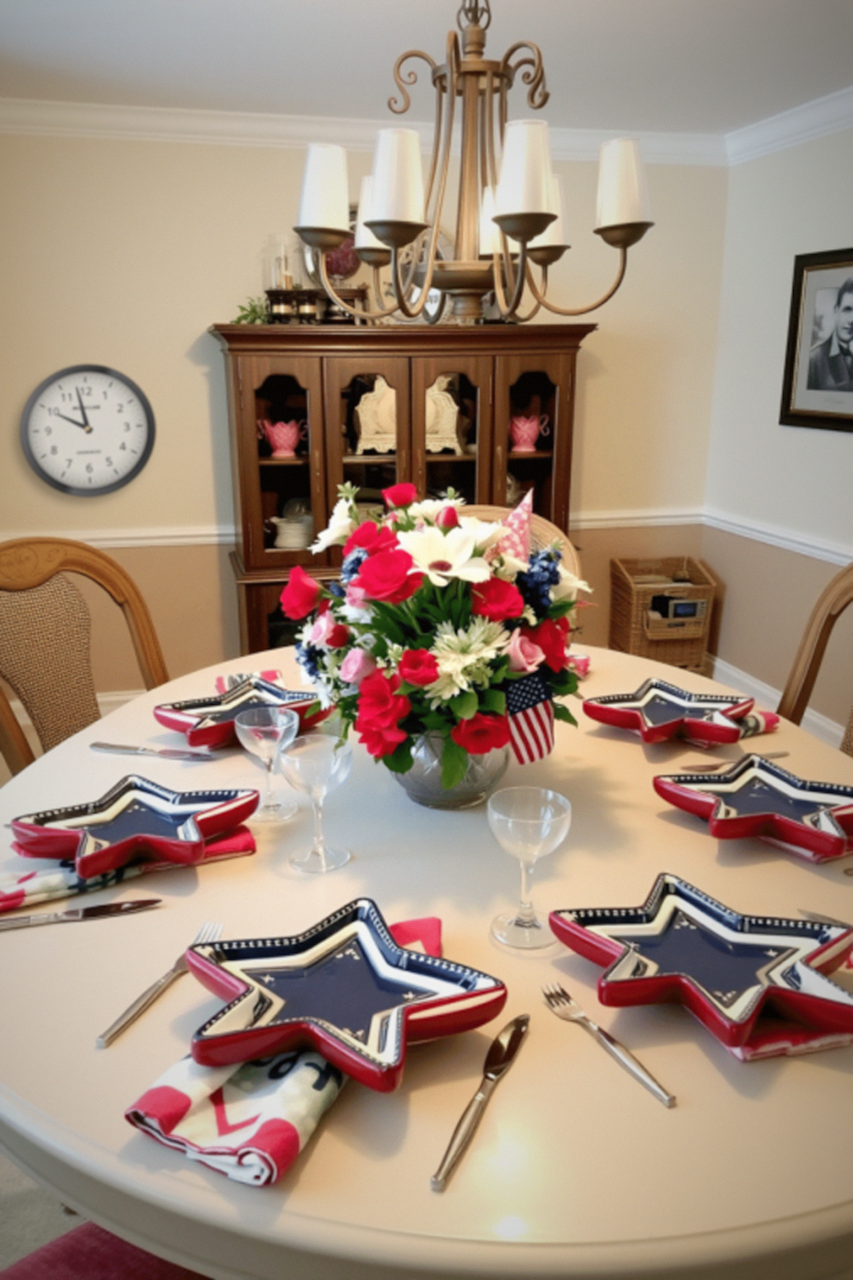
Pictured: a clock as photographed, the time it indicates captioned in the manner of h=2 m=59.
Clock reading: h=9 m=58
